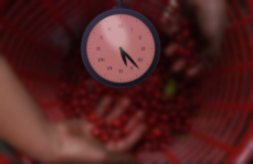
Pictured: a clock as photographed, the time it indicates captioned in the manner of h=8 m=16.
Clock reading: h=5 m=23
